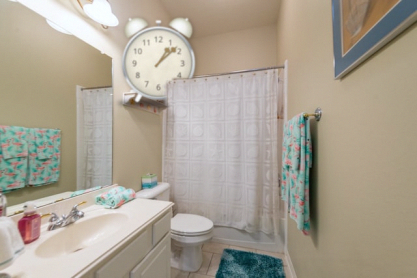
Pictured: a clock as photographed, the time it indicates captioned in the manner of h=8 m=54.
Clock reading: h=1 m=8
